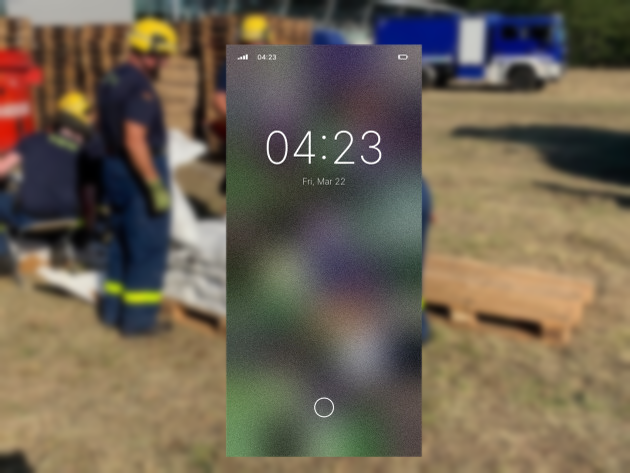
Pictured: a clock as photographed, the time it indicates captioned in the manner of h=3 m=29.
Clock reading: h=4 m=23
